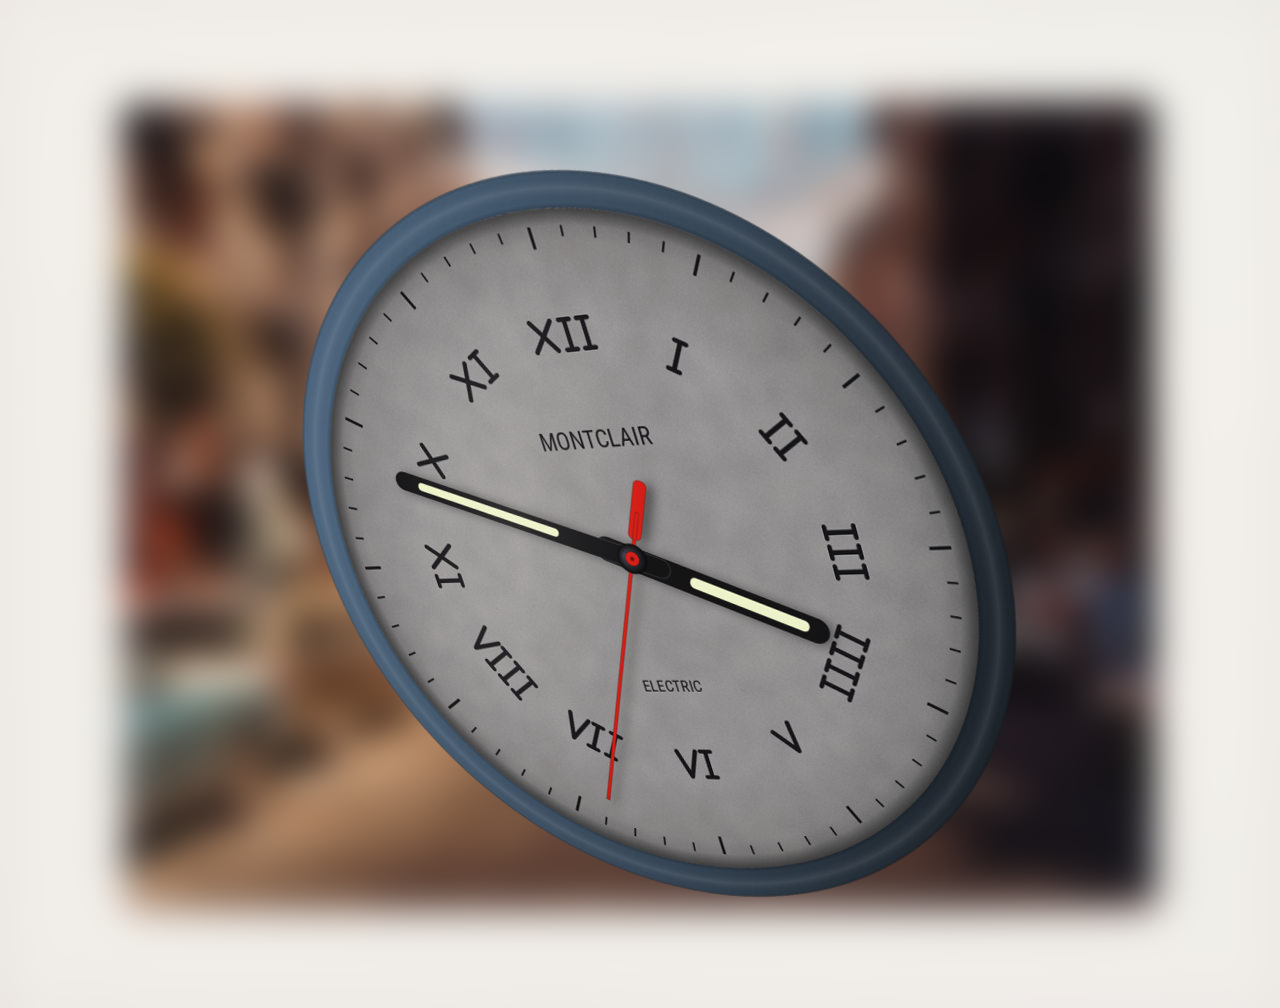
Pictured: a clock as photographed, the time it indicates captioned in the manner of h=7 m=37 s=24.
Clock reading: h=3 m=48 s=34
